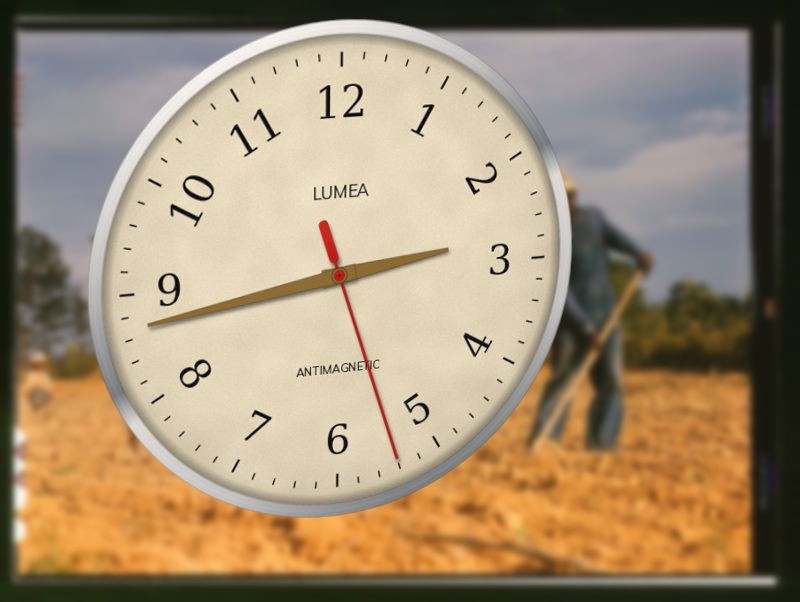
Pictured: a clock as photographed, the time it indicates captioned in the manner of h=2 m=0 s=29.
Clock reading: h=2 m=43 s=27
